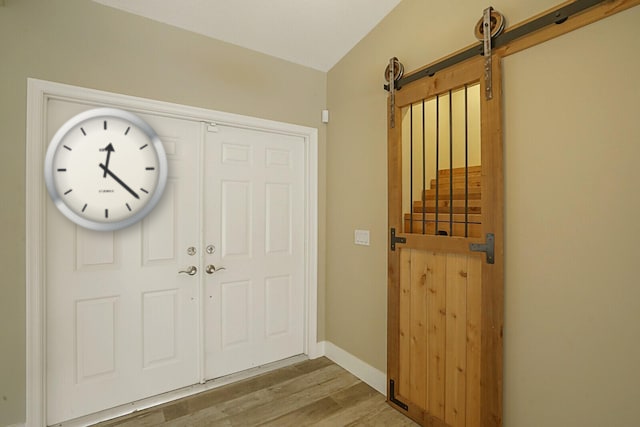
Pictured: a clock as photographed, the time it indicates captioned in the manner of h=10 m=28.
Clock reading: h=12 m=22
